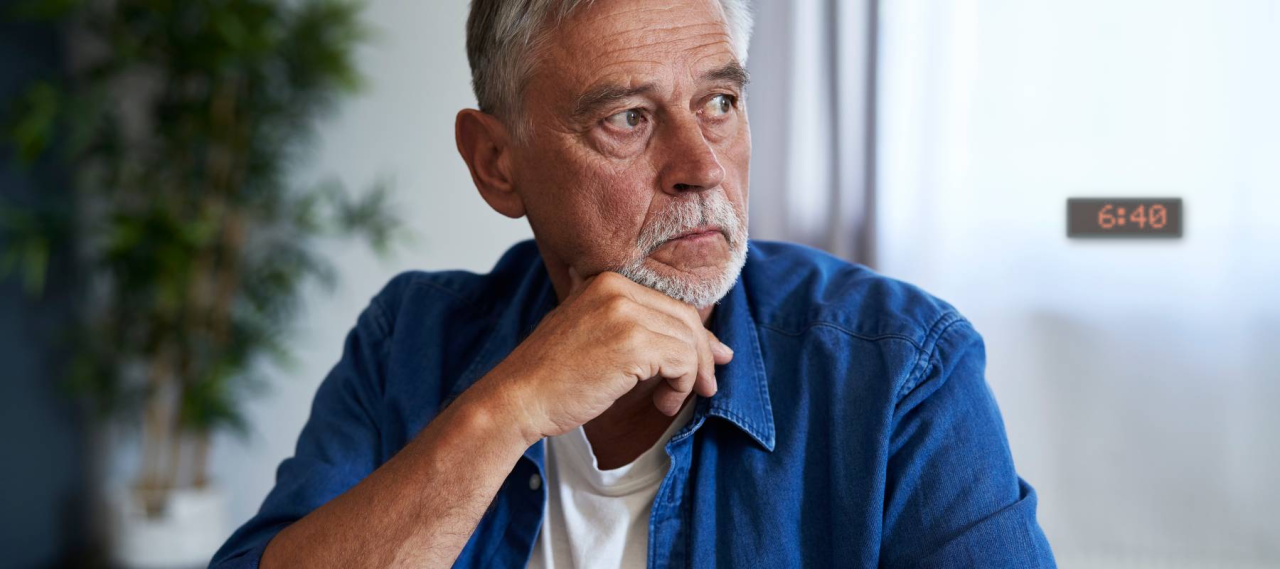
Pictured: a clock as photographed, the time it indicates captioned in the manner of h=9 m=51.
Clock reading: h=6 m=40
